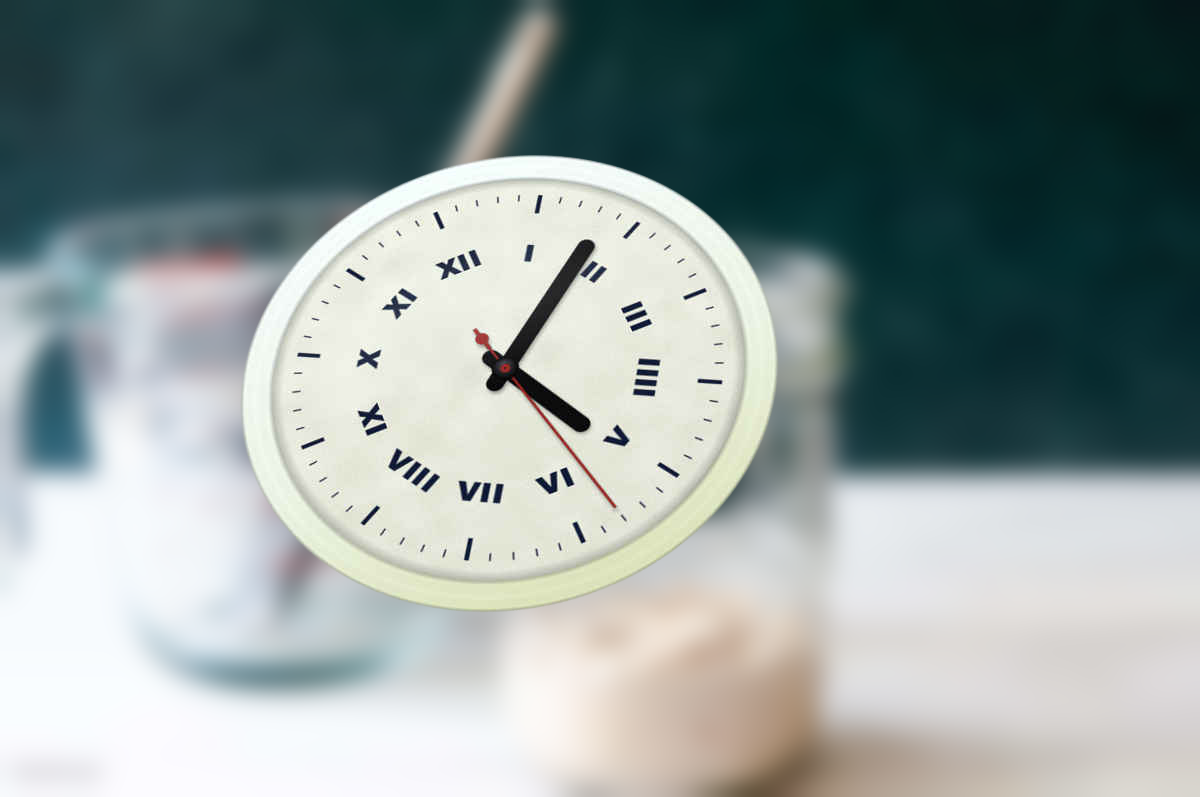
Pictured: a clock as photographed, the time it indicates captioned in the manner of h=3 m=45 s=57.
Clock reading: h=5 m=8 s=28
